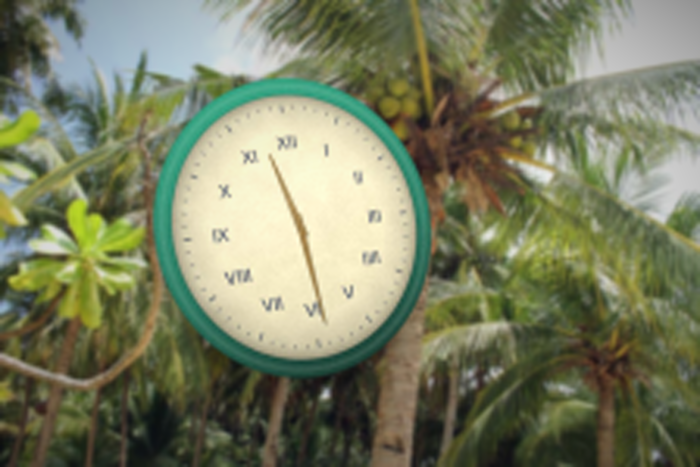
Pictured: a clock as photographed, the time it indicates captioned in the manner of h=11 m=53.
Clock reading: h=11 m=29
